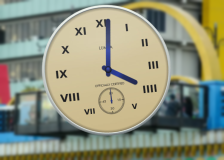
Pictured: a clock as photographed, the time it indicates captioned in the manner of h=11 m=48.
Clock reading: h=4 m=1
